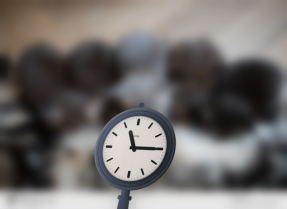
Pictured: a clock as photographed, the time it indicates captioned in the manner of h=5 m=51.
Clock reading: h=11 m=15
